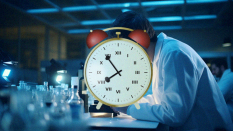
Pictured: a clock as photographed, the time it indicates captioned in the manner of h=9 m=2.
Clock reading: h=7 m=54
